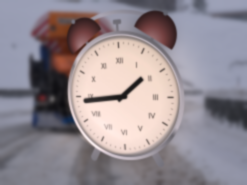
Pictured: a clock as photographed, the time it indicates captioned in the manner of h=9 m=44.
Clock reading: h=1 m=44
